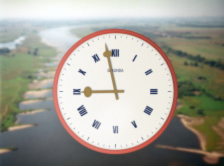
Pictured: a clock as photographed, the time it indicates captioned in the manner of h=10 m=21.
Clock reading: h=8 m=58
